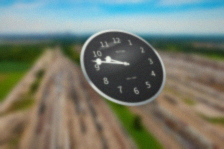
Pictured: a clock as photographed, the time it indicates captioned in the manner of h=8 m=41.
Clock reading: h=9 m=47
